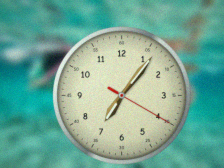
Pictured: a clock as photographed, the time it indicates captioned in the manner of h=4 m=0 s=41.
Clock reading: h=7 m=6 s=20
